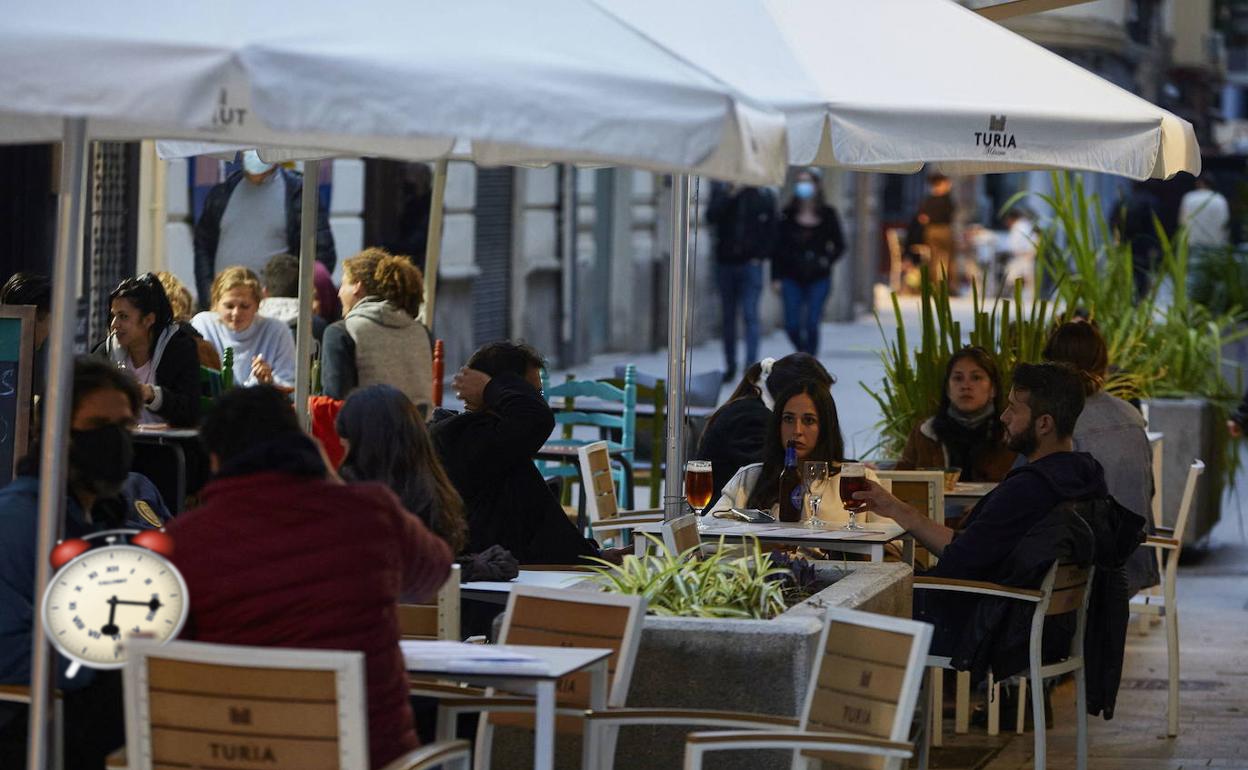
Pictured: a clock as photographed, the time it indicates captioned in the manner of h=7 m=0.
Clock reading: h=6 m=17
